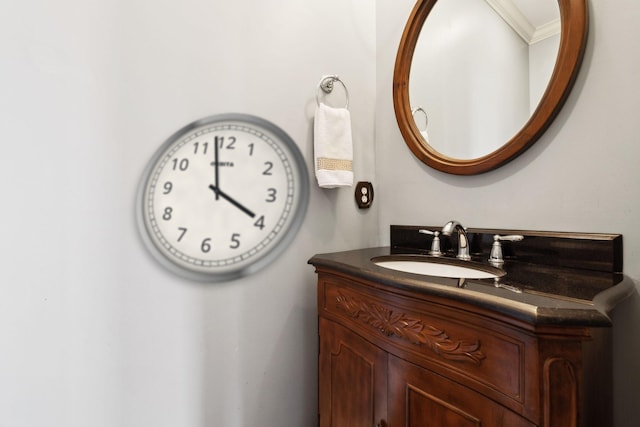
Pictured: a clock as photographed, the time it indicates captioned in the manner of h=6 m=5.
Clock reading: h=3 m=58
